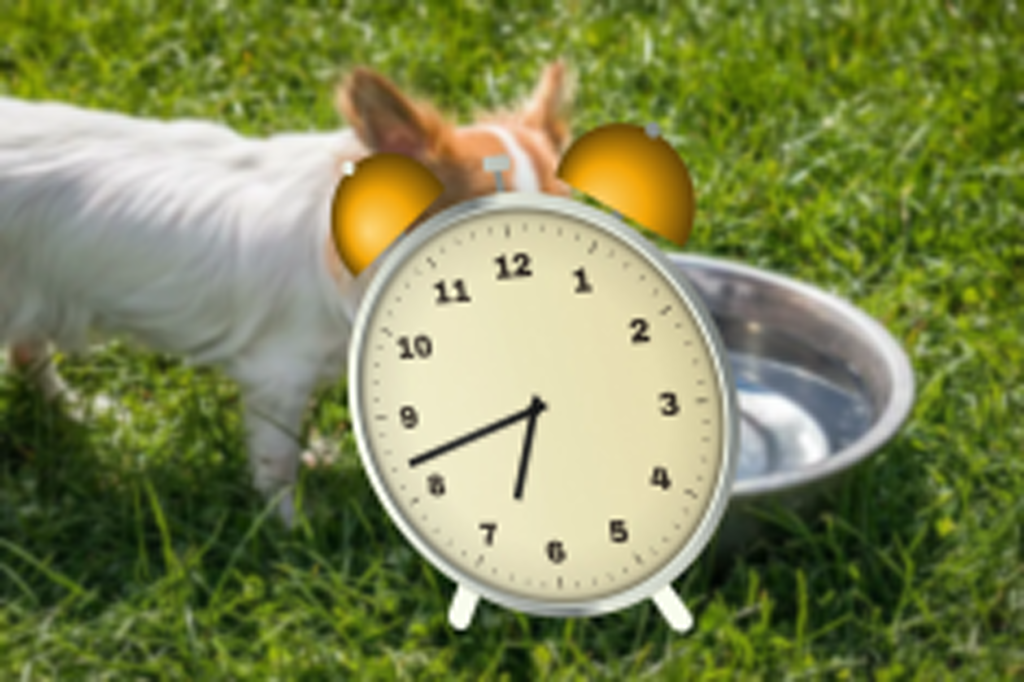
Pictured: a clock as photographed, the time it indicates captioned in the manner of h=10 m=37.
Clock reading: h=6 m=42
